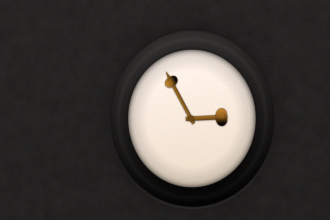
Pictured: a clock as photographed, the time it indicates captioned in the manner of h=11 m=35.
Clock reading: h=2 m=55
